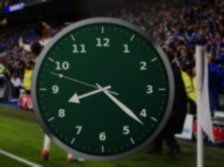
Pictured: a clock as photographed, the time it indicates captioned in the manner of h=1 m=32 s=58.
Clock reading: h=8 m=21 s=48
